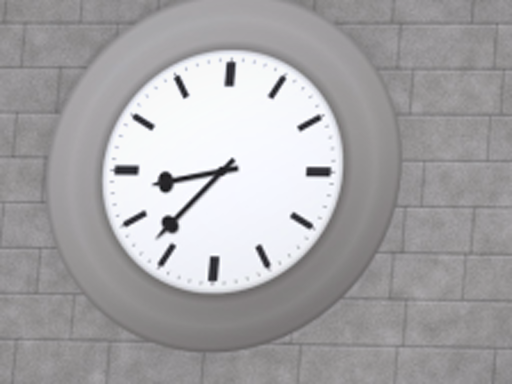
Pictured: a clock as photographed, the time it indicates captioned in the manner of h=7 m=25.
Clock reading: h=8 m=37
